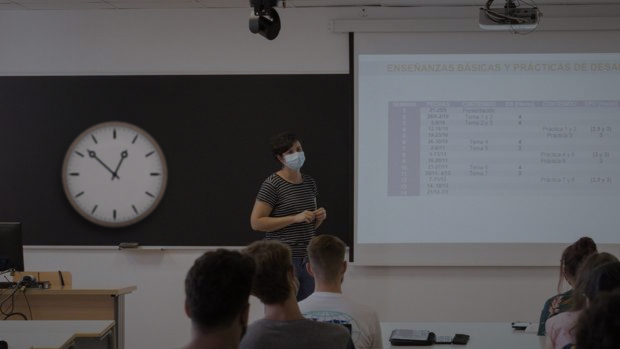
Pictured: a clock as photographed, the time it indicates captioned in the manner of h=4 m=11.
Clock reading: h=12 m=52
